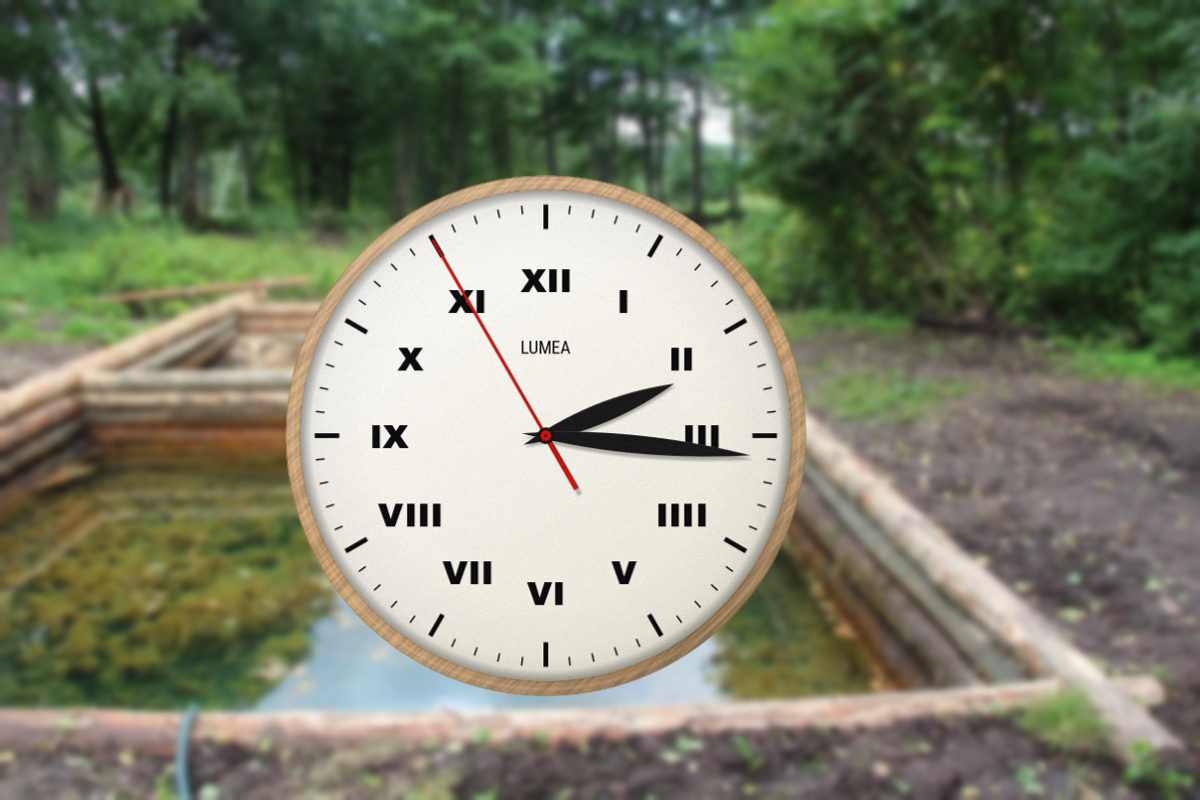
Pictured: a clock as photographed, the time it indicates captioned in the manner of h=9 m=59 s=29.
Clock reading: h=2 m=15 s=55
